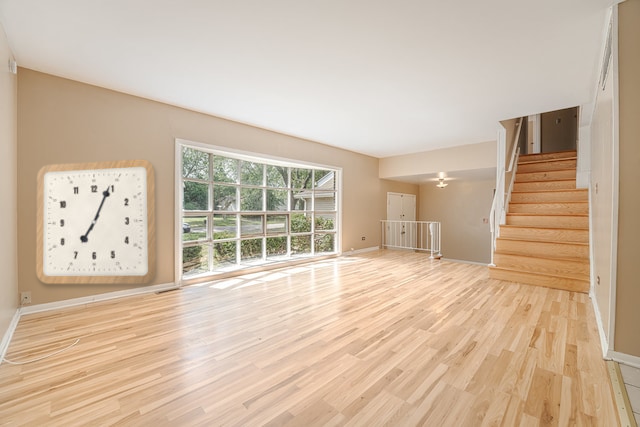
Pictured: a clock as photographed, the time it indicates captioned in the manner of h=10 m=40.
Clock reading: h=7 m=4
